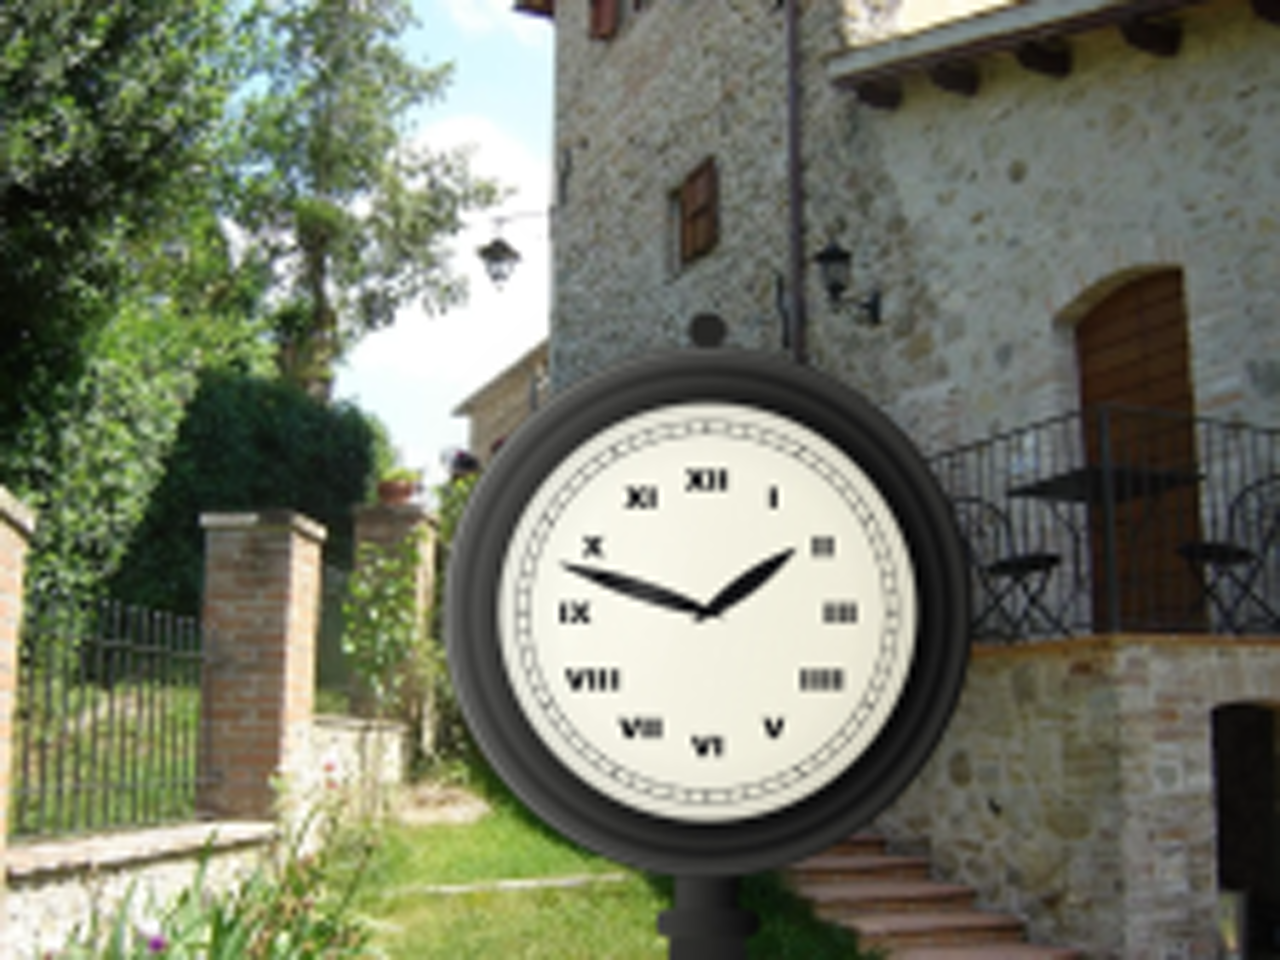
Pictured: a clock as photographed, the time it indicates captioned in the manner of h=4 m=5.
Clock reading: h=1 m=48
